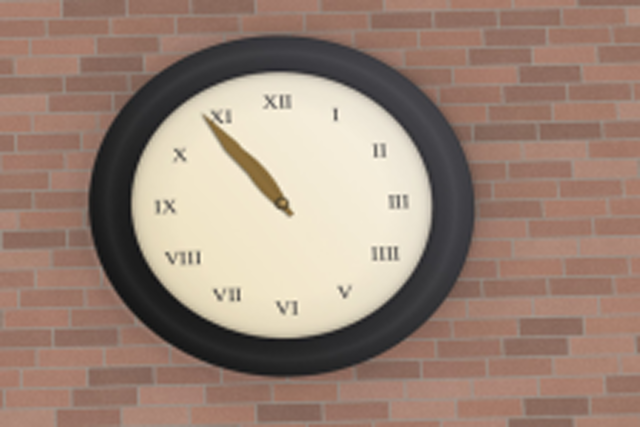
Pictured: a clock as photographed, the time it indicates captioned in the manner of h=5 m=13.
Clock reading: h=10 m=54
